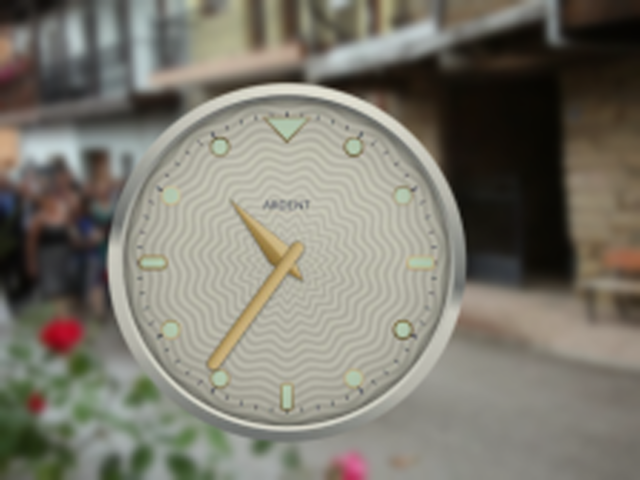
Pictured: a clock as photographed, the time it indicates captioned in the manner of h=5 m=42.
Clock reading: h=10 m=36
